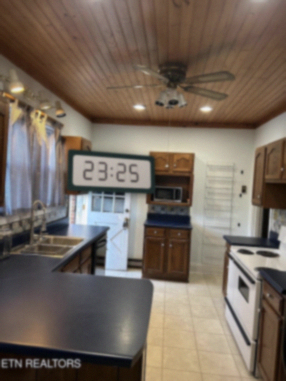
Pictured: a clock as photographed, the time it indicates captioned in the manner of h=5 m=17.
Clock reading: h=23 m=25
